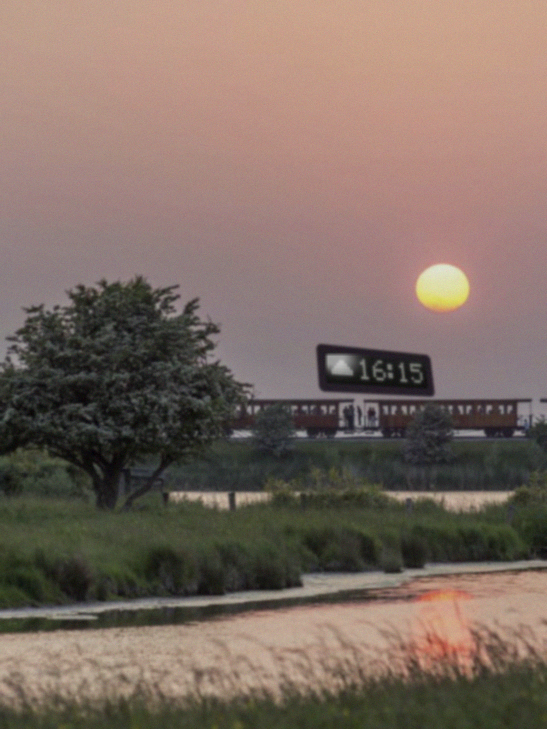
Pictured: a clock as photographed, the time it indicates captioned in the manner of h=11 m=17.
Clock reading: h=16 m=15
